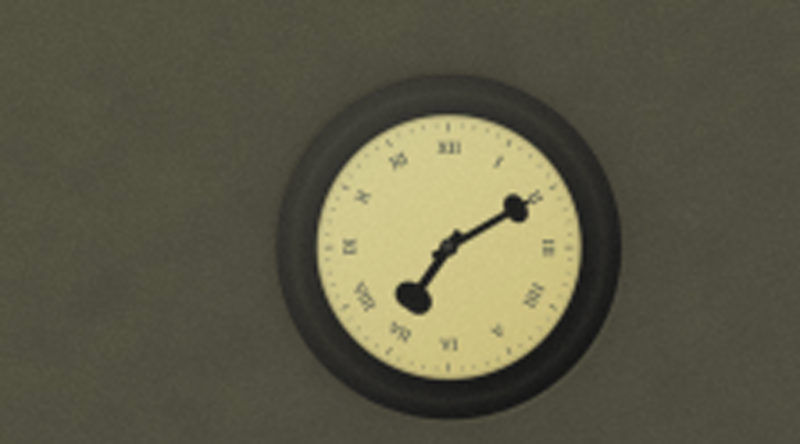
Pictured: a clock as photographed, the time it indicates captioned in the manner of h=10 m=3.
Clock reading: h=7 m=10
